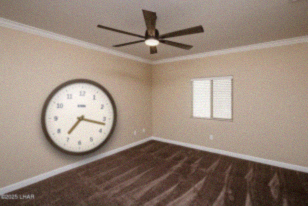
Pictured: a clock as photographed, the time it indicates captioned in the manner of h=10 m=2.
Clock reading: h=7 m=17
